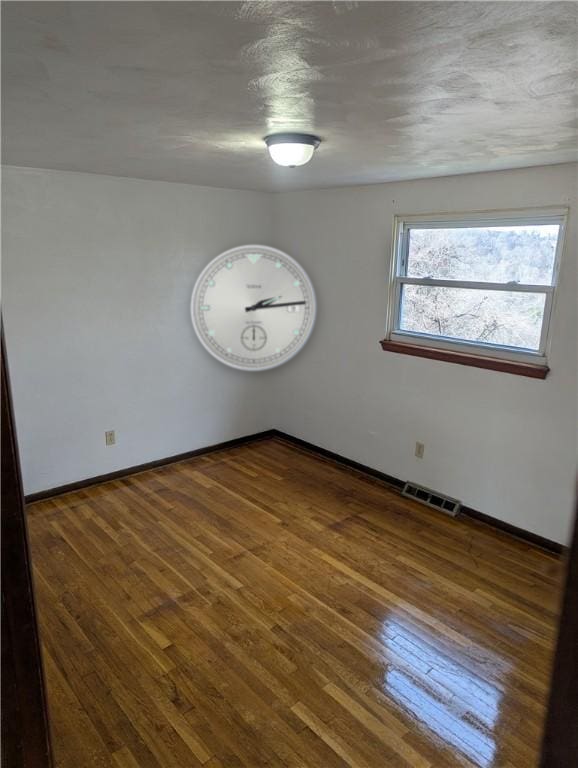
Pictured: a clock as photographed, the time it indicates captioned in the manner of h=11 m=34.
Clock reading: h=2 m=14
